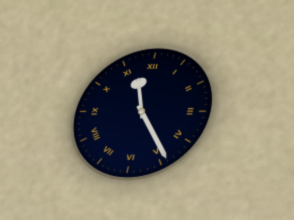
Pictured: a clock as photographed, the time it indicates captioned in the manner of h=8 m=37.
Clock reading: h=11 m=24
